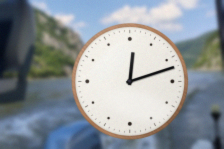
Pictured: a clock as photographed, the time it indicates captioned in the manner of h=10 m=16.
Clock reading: h=12 m=12
